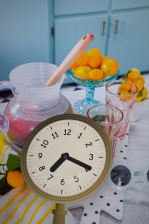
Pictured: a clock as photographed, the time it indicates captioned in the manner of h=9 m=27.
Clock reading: h=7 m=19
